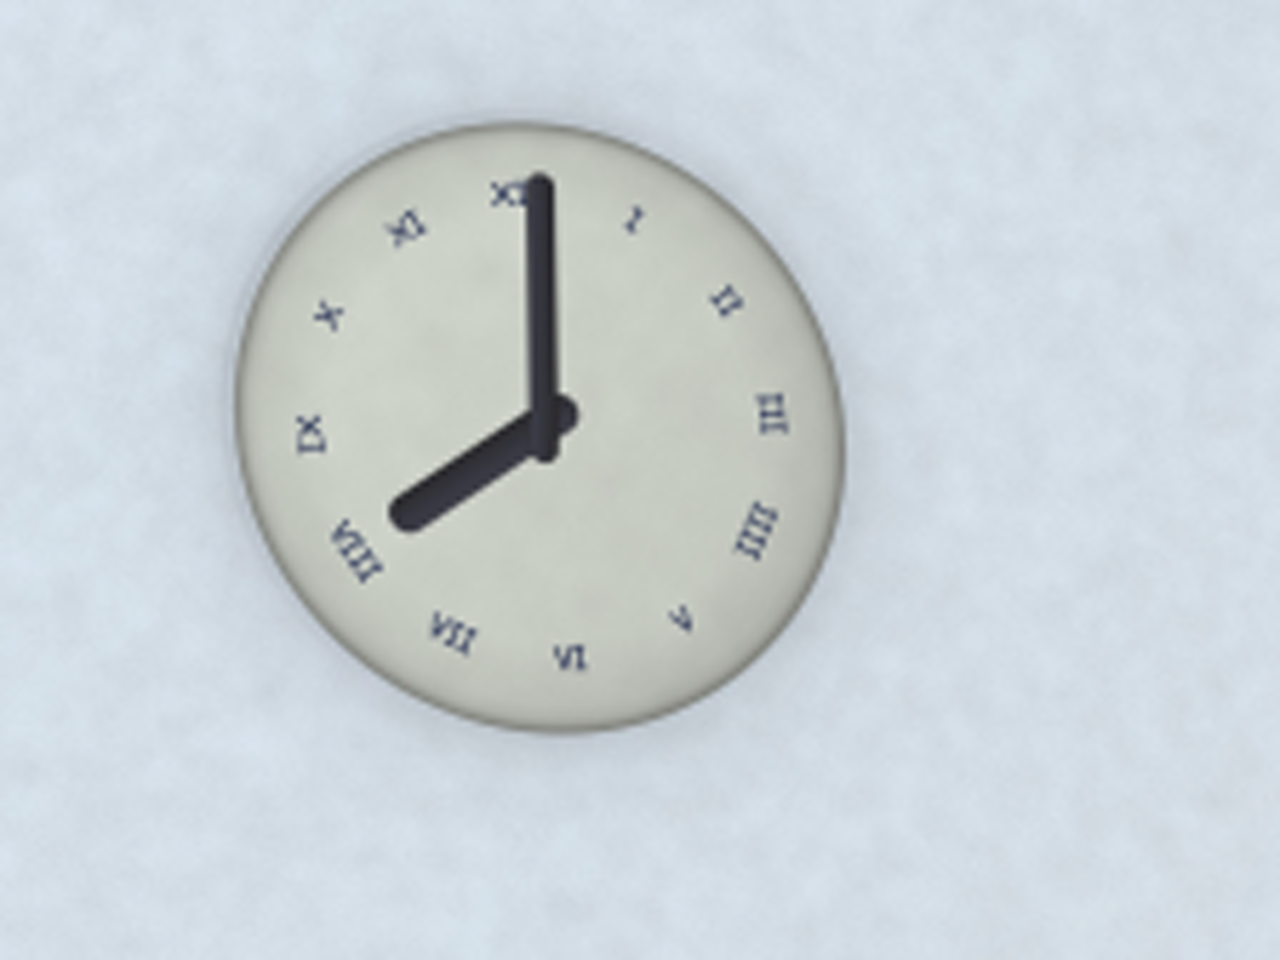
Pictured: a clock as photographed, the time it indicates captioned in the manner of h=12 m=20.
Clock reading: h=8 m=1
